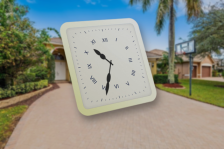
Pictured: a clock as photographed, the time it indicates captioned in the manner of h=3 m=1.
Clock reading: h=10 m=34
